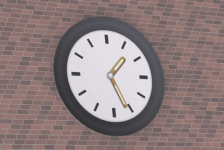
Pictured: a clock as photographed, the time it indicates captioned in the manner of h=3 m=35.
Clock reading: h=1 m=26
